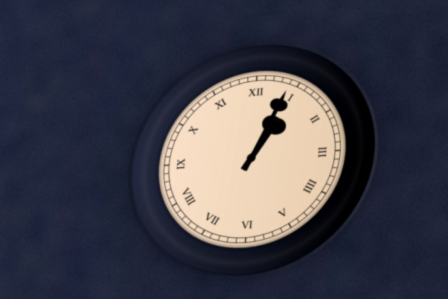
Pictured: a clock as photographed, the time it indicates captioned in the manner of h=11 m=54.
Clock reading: h=1 m=4
